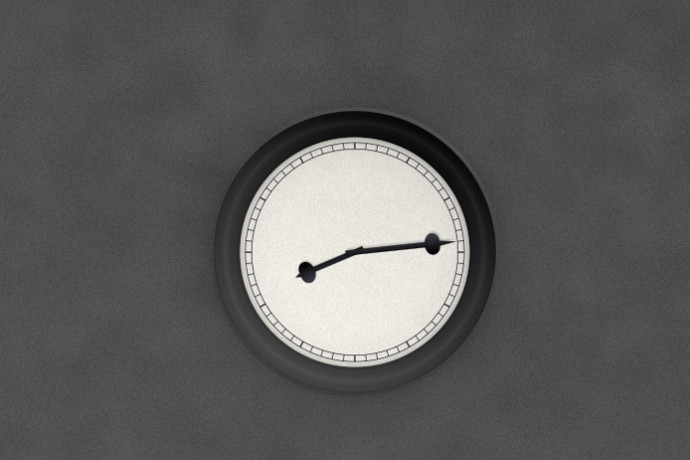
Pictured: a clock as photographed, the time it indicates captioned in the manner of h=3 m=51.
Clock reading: h=8 m=14
